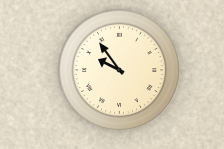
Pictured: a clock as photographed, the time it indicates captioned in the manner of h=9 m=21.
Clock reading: h=9 m=54
